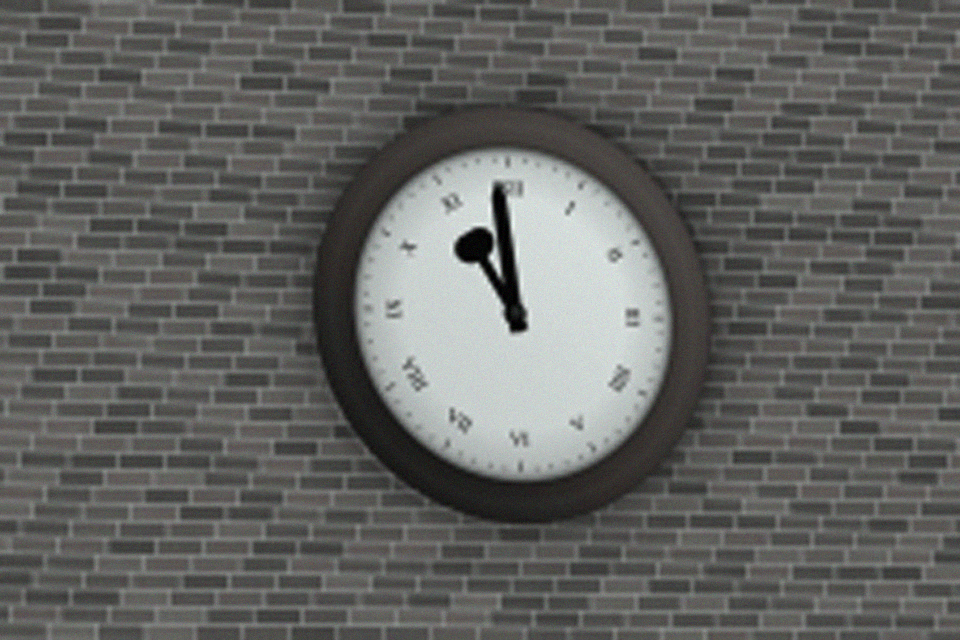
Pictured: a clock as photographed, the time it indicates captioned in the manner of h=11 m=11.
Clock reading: h=10 m=59
